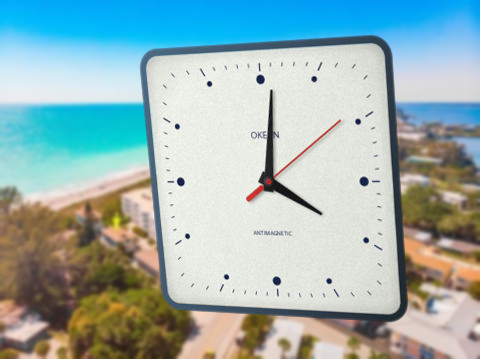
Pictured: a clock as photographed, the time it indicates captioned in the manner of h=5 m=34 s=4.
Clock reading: h=4 m=1 s=9
